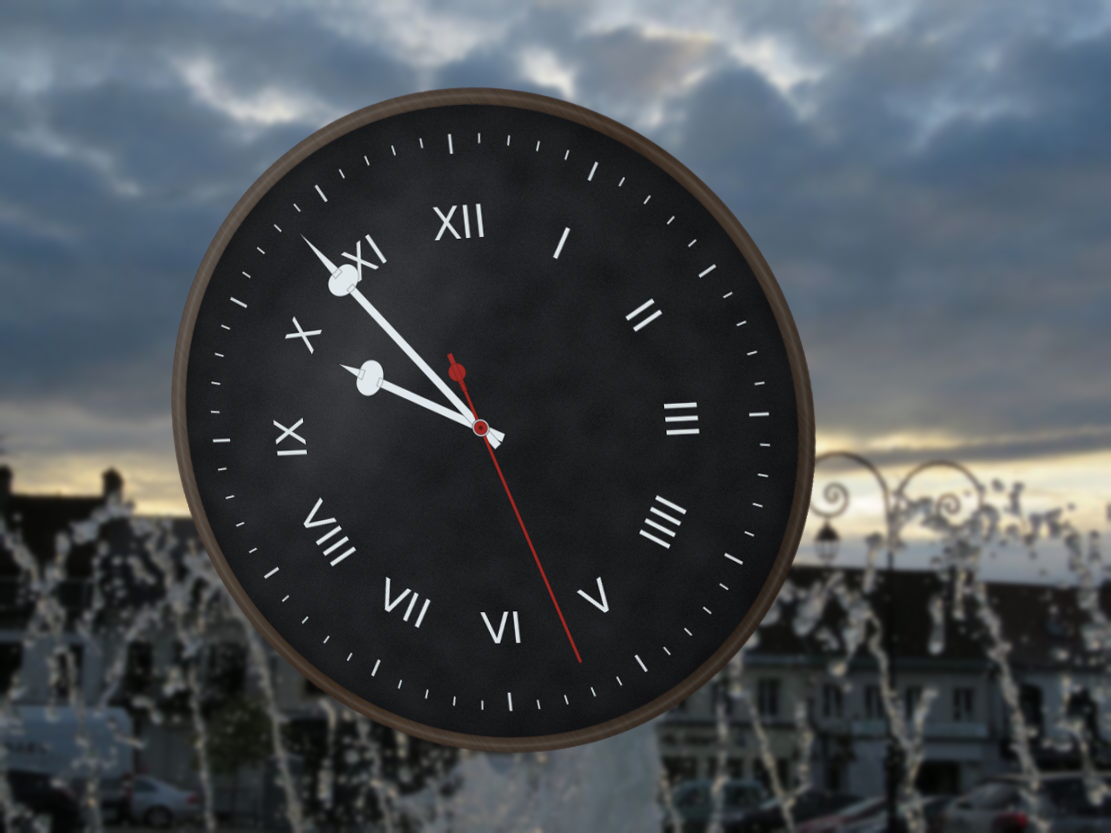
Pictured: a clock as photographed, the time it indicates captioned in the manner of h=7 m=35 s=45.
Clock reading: h=9 m=53 s=27
